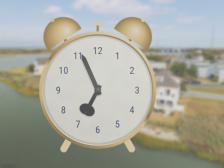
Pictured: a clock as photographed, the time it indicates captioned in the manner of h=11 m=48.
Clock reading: h=6 m=56
